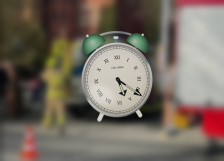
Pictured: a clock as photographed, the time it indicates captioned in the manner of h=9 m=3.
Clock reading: h=5 m=21
